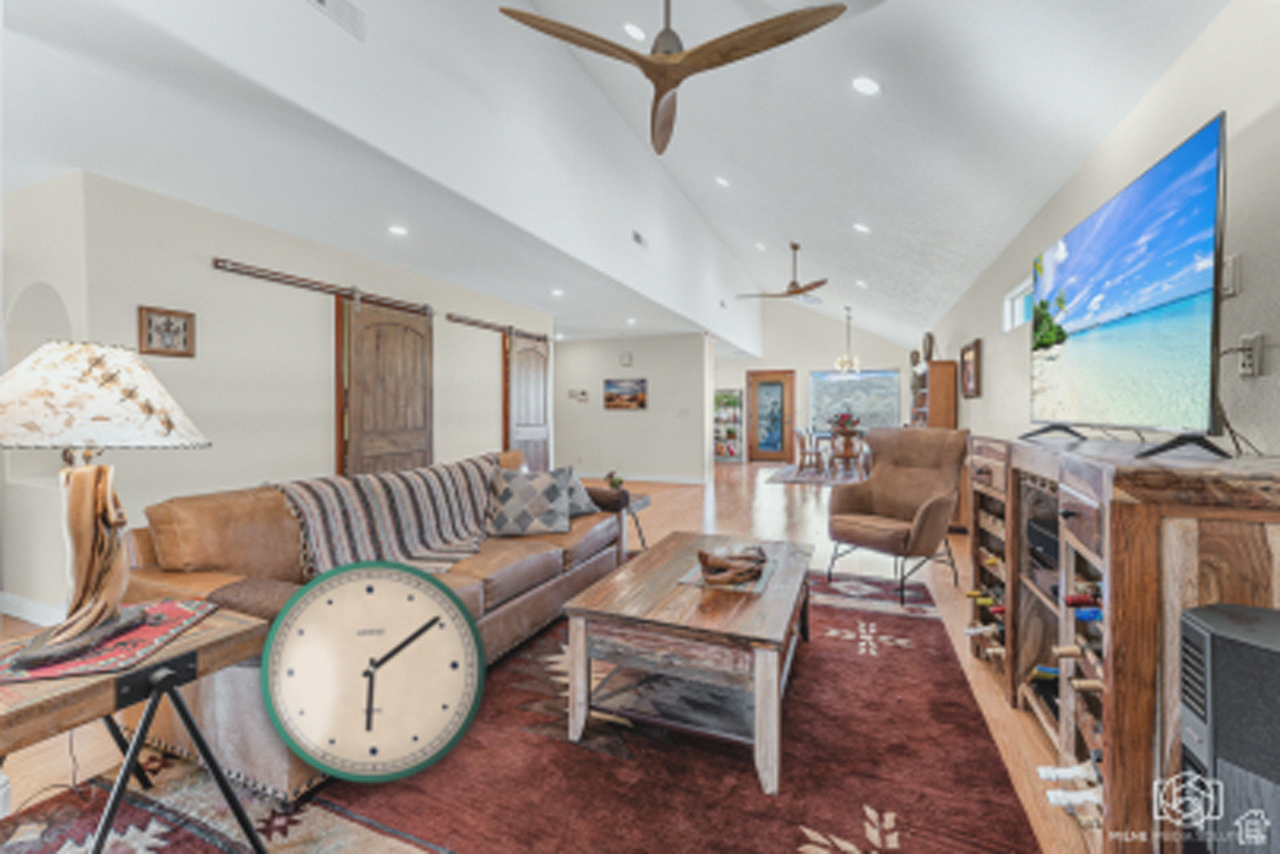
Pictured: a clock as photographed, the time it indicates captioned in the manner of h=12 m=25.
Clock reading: h=6 m=9
